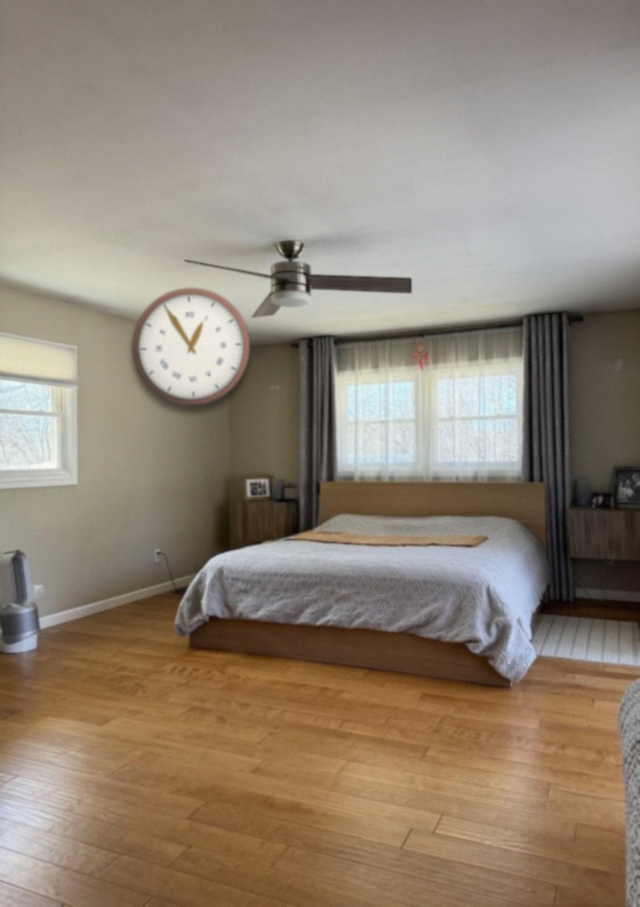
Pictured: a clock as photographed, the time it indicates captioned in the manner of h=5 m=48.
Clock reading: h=12 m=55
